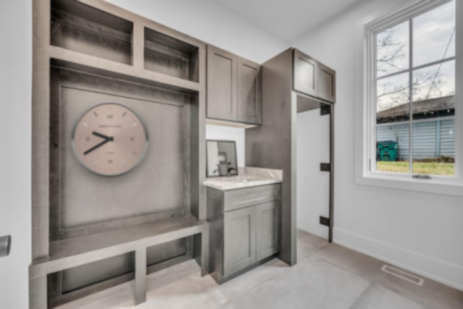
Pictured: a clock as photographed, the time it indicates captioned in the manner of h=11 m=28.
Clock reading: h=9 m=40
